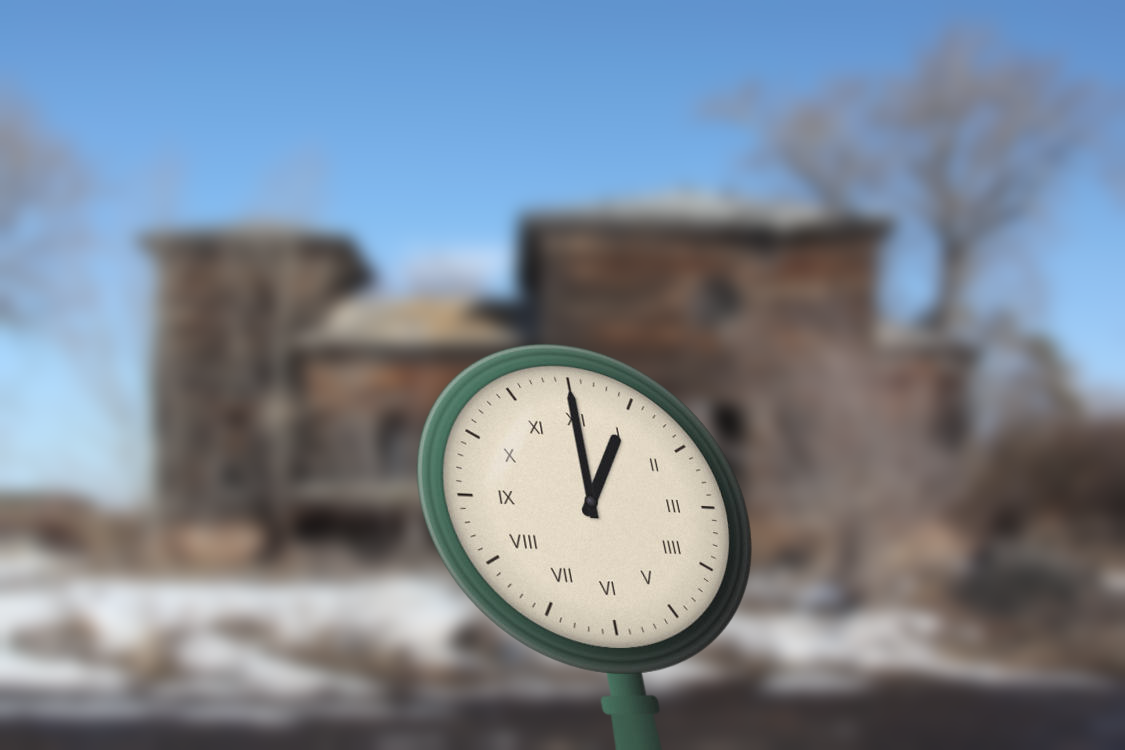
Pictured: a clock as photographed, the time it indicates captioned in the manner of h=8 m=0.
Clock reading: h=1 m=0
